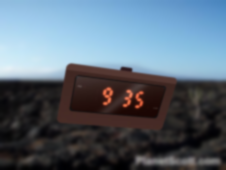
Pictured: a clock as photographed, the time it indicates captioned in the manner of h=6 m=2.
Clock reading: h=9 m=35
